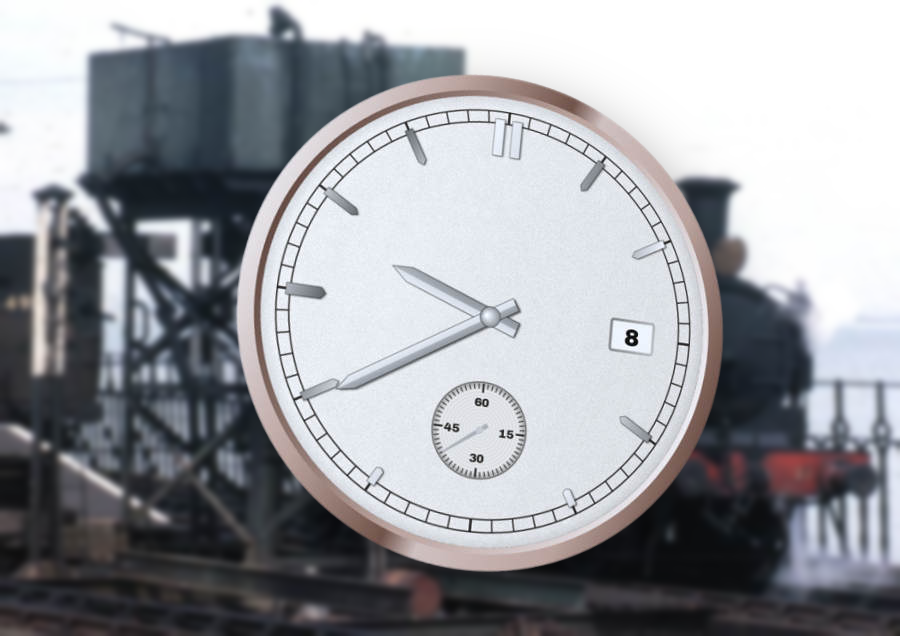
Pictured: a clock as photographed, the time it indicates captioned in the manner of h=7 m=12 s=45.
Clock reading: h=9 m=39 s=39
